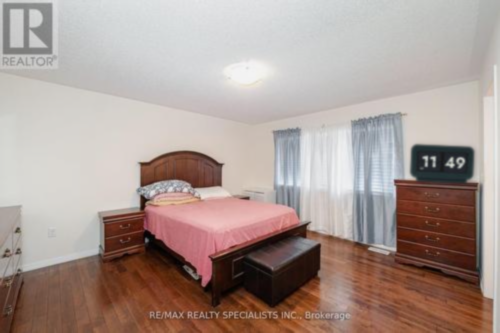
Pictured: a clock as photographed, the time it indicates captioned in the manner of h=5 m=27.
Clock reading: h=11 m=49
